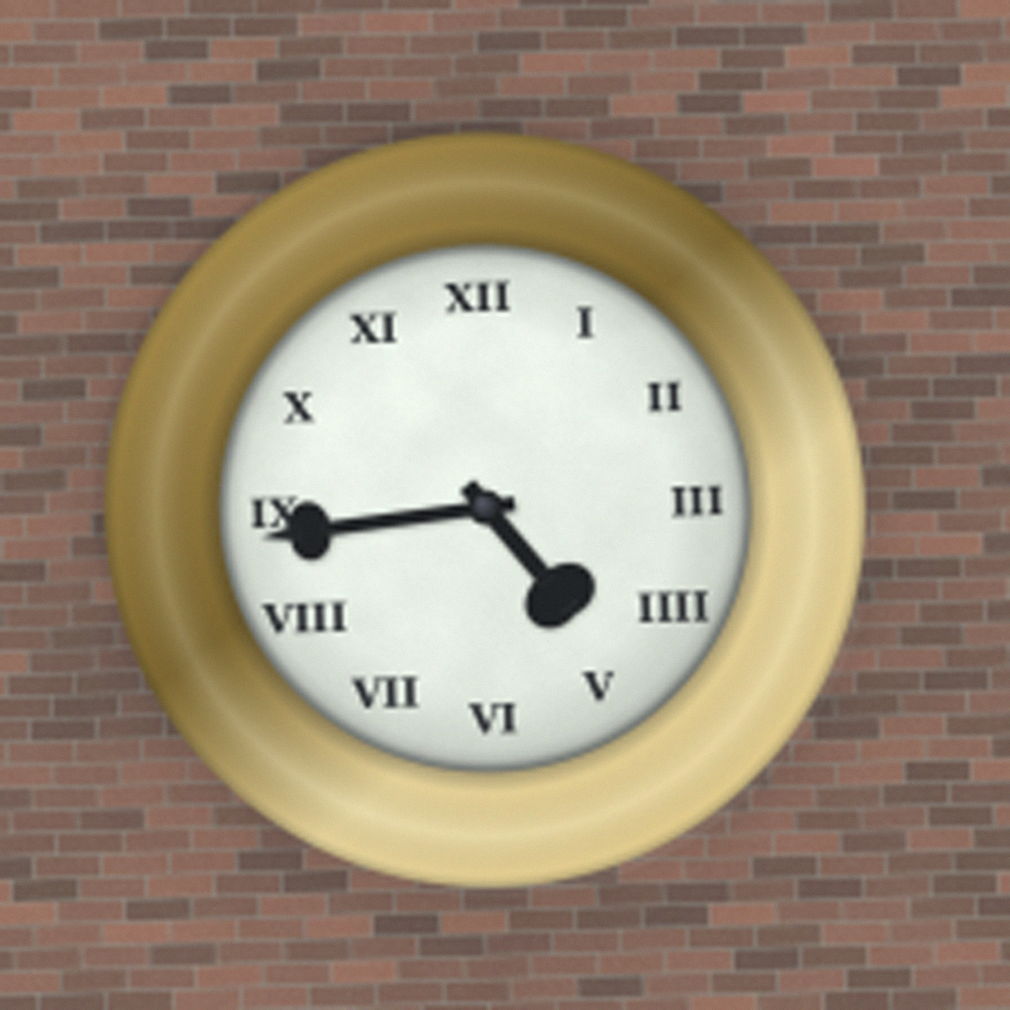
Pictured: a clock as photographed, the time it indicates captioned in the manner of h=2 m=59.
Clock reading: h=4 m=44
